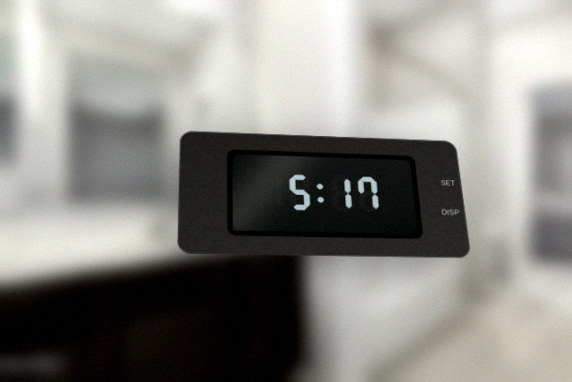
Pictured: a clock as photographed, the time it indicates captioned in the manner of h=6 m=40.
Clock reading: h=5 m=17
